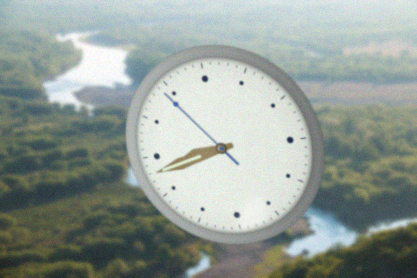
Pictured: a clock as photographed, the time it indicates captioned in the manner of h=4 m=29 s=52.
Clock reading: h=8 m=42 s=54
